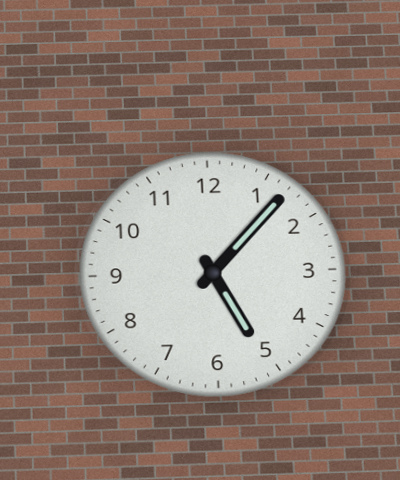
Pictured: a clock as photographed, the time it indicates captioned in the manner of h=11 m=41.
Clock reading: h=5 m=7
